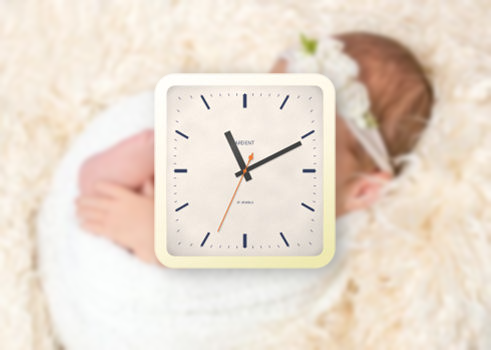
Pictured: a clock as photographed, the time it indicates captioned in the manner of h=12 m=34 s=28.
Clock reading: h=11 m=10 s=34
